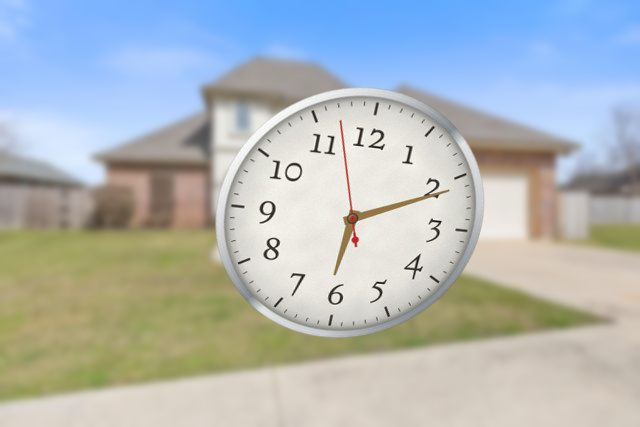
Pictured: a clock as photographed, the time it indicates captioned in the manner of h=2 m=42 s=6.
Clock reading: h=6 m=10 s=57
